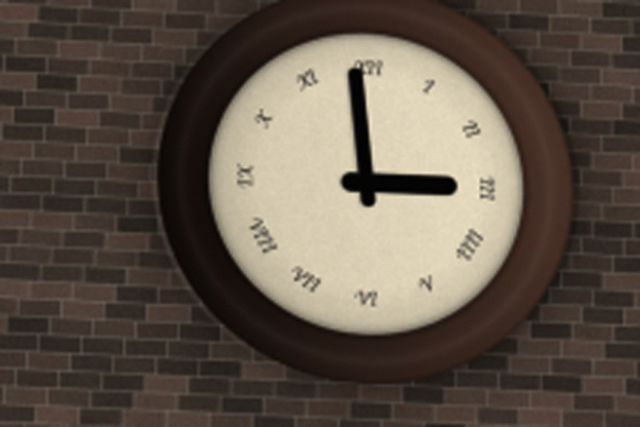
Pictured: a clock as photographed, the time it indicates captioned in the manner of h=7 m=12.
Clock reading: h=2 m=59
